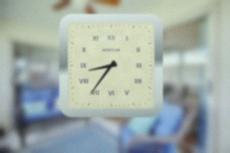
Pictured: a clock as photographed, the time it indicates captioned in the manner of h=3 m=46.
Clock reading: h=8 m=36
